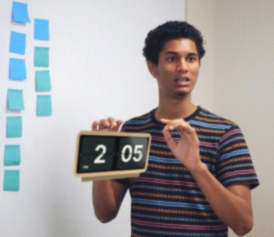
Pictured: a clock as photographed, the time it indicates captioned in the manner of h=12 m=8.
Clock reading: h=2 m=5
